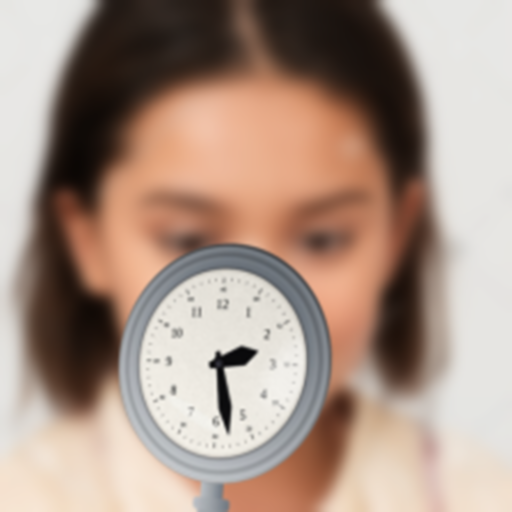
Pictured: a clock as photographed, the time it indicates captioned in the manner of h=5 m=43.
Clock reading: h=2 m=28
